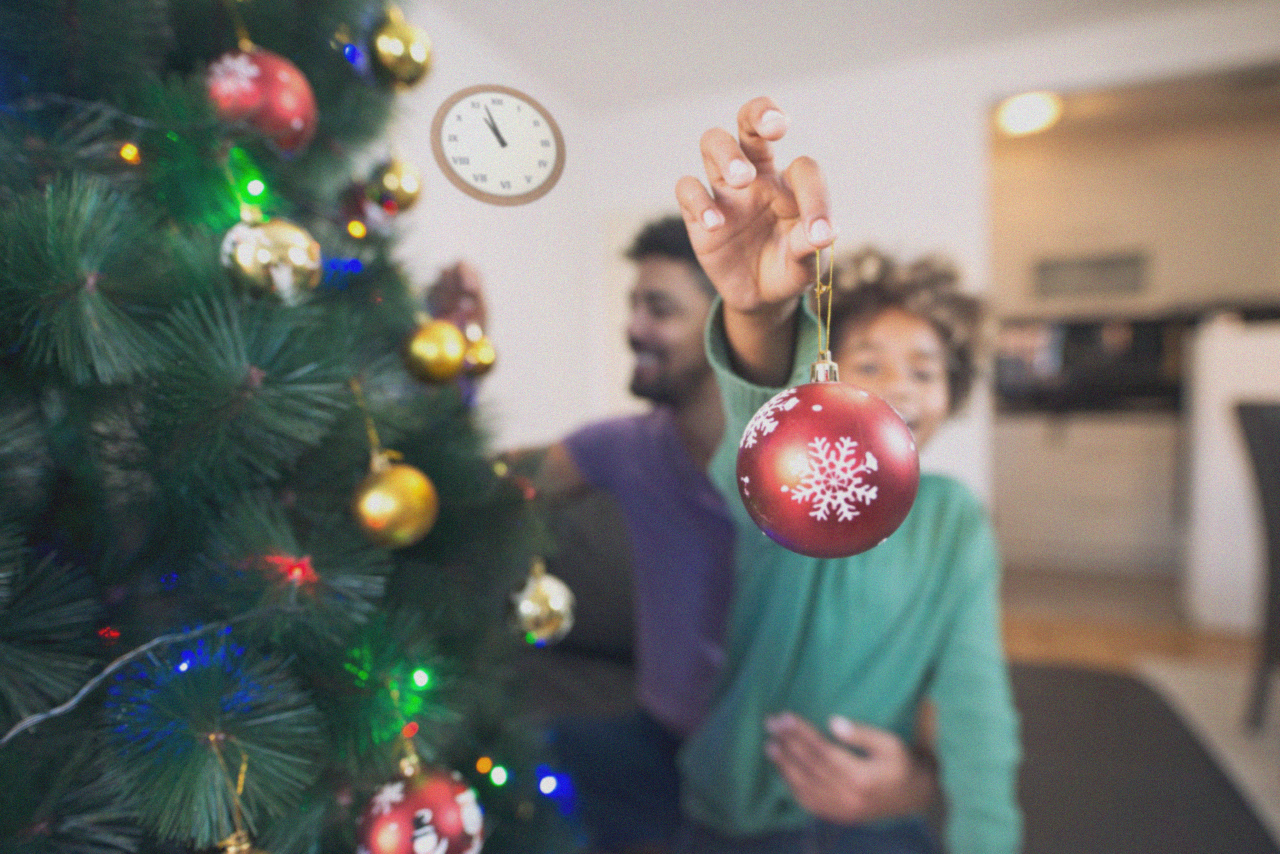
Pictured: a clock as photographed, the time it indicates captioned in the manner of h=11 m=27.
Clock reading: h=10 m=57
